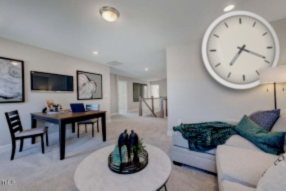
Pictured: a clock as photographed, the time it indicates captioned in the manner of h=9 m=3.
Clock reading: h=7 m=19
